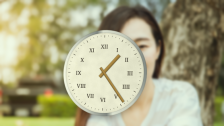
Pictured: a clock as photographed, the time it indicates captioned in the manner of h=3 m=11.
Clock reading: h=1 m=24
